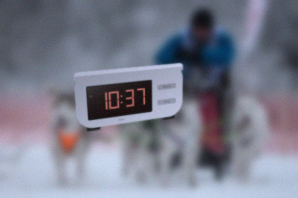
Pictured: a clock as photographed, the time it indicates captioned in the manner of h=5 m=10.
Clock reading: h=10 m=37
